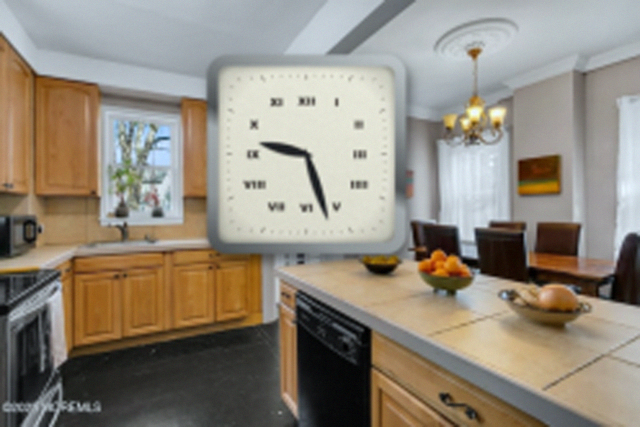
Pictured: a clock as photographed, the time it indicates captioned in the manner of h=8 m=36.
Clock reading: h=9 m=27
